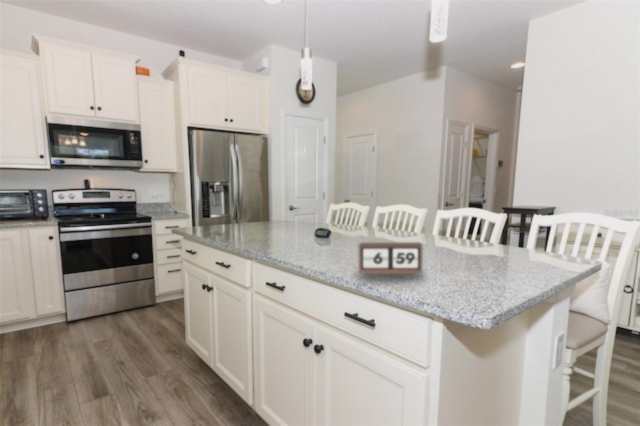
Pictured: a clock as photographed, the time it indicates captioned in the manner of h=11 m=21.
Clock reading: h=6 m=59
